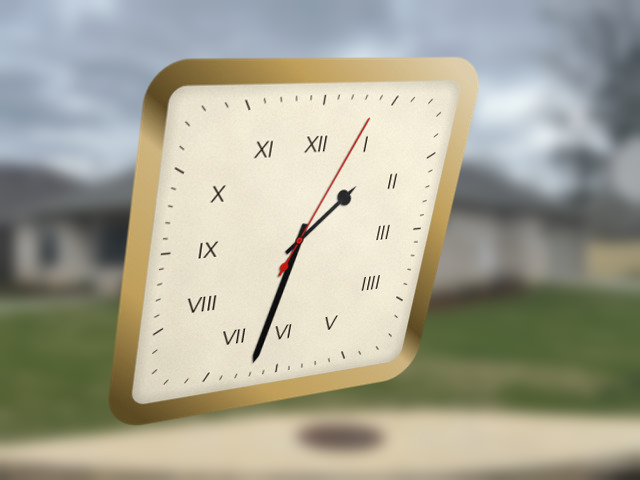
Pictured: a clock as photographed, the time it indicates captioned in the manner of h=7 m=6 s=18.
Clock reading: h=1 m=32 s=4
